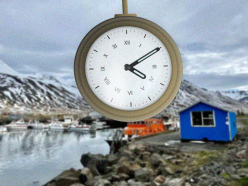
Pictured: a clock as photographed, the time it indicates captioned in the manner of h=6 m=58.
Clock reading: h=4 m=10
